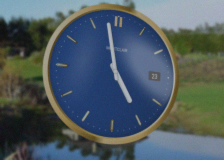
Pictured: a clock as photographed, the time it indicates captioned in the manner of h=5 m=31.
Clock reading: h=4 m=58
